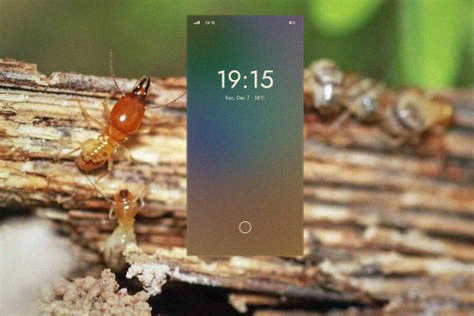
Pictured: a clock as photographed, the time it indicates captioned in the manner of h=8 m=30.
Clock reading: h=19 m=15
